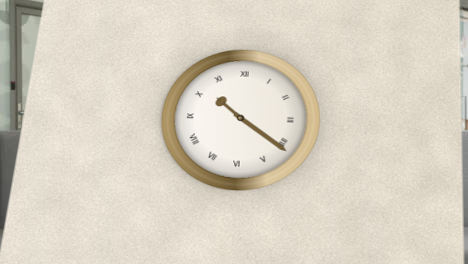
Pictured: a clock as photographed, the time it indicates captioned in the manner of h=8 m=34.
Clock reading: h=10 m=21
